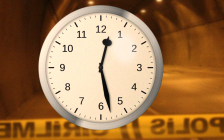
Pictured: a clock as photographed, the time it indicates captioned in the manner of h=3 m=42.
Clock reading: h=12 m=28
